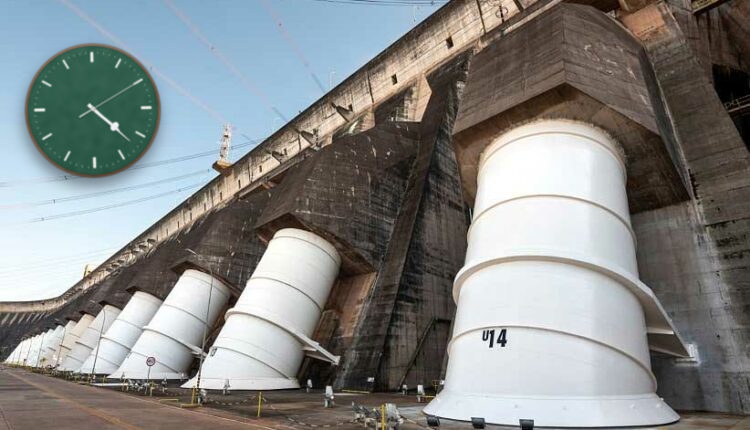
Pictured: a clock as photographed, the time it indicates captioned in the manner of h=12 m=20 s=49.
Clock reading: h=4 m=22 s=10
